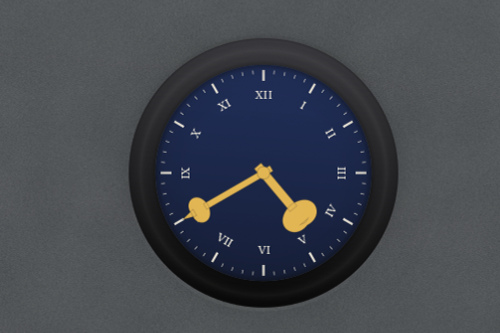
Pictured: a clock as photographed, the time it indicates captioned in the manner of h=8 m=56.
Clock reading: h=4 m=40
